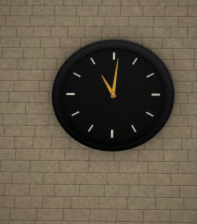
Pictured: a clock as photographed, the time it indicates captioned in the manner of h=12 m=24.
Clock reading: h=11 m=1
